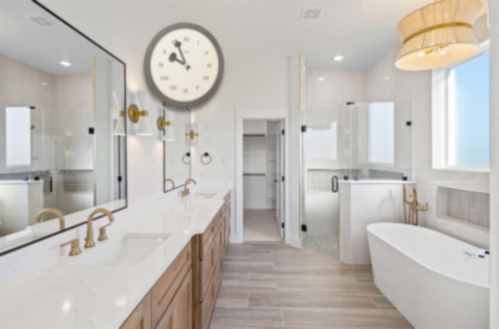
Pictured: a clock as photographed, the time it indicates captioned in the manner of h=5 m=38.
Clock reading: h=9 m=56
